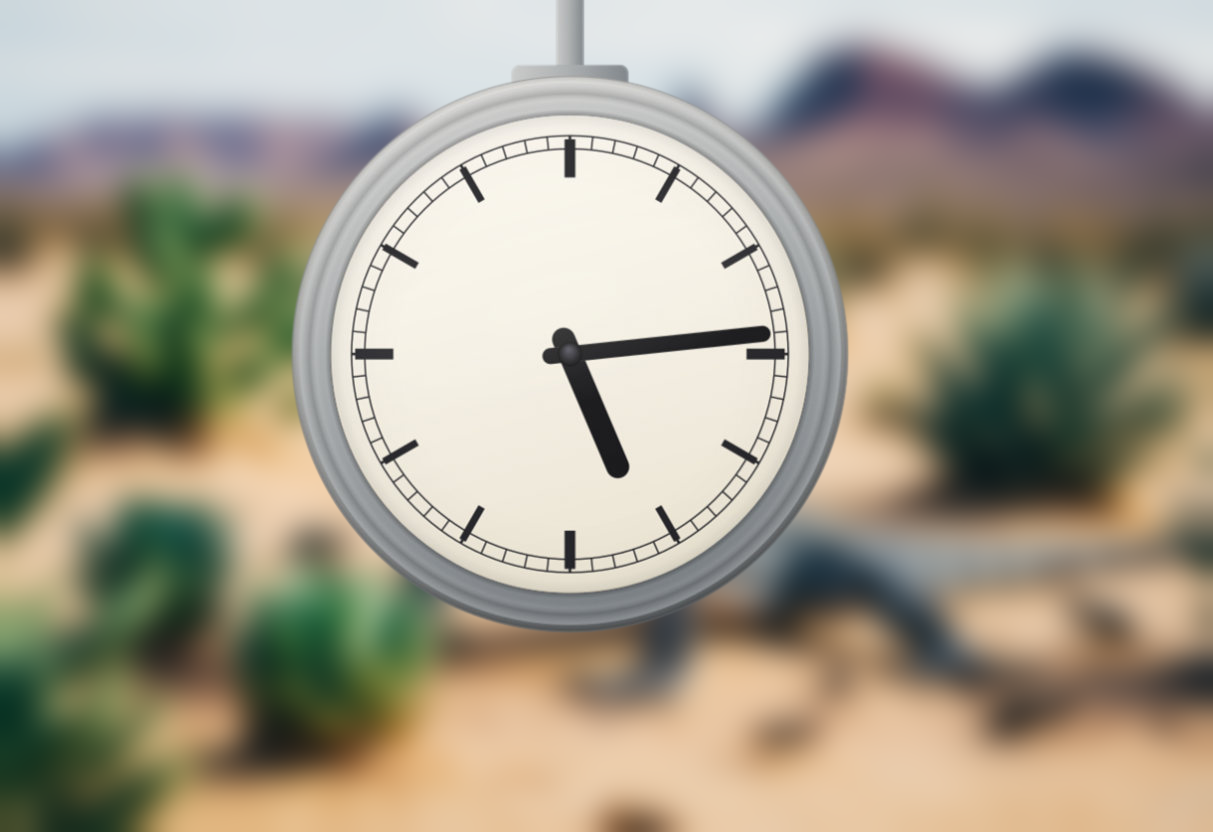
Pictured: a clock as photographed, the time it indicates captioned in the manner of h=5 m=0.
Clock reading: h=5 m=14
